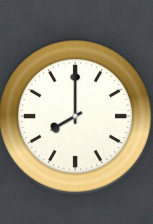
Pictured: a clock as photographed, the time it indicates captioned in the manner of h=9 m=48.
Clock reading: h=8 m=0
